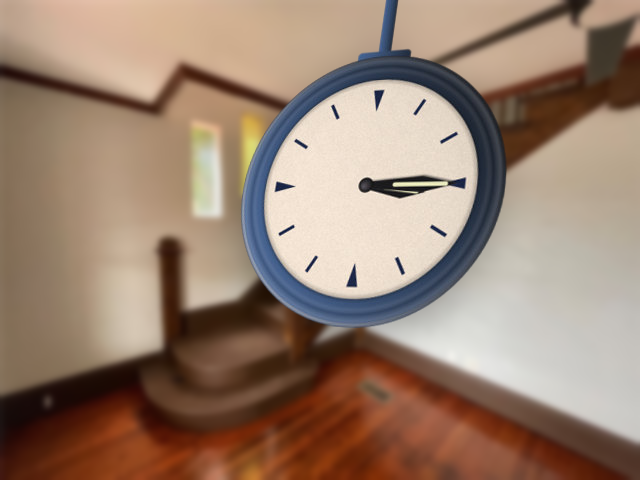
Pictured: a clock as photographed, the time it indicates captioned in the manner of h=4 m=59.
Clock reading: h=3 m=15
